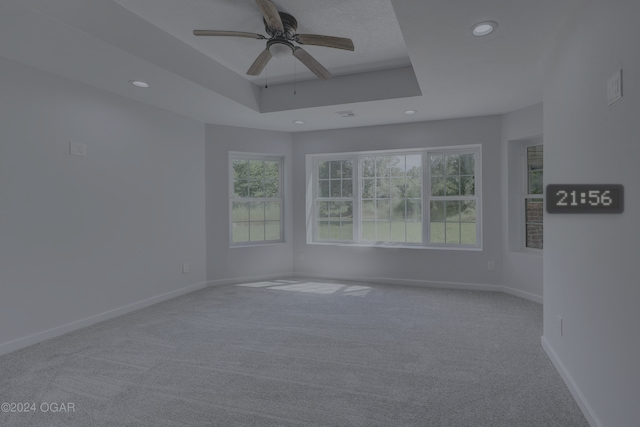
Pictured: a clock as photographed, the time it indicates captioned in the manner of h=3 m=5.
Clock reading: h=21 m=56
